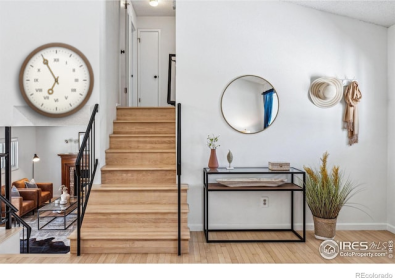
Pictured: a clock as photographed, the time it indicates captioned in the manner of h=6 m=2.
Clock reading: h=6 m=55
